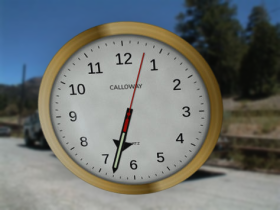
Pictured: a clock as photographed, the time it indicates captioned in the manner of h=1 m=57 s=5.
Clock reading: h=6 m=33 s=3
